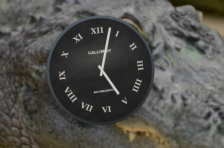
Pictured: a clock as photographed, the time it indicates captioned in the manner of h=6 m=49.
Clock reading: h=5 m=3
